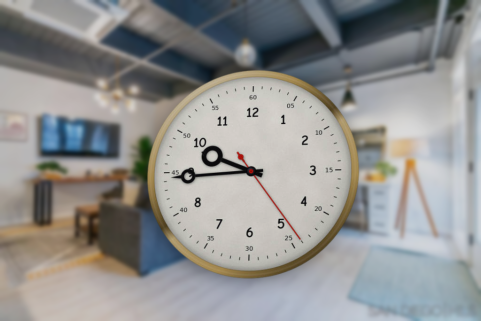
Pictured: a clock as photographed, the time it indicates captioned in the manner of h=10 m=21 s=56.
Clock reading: h=9 m=44 s=24
